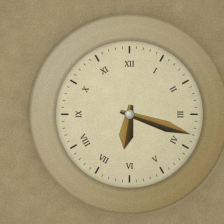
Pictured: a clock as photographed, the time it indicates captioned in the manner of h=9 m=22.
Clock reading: h=6 m=18
